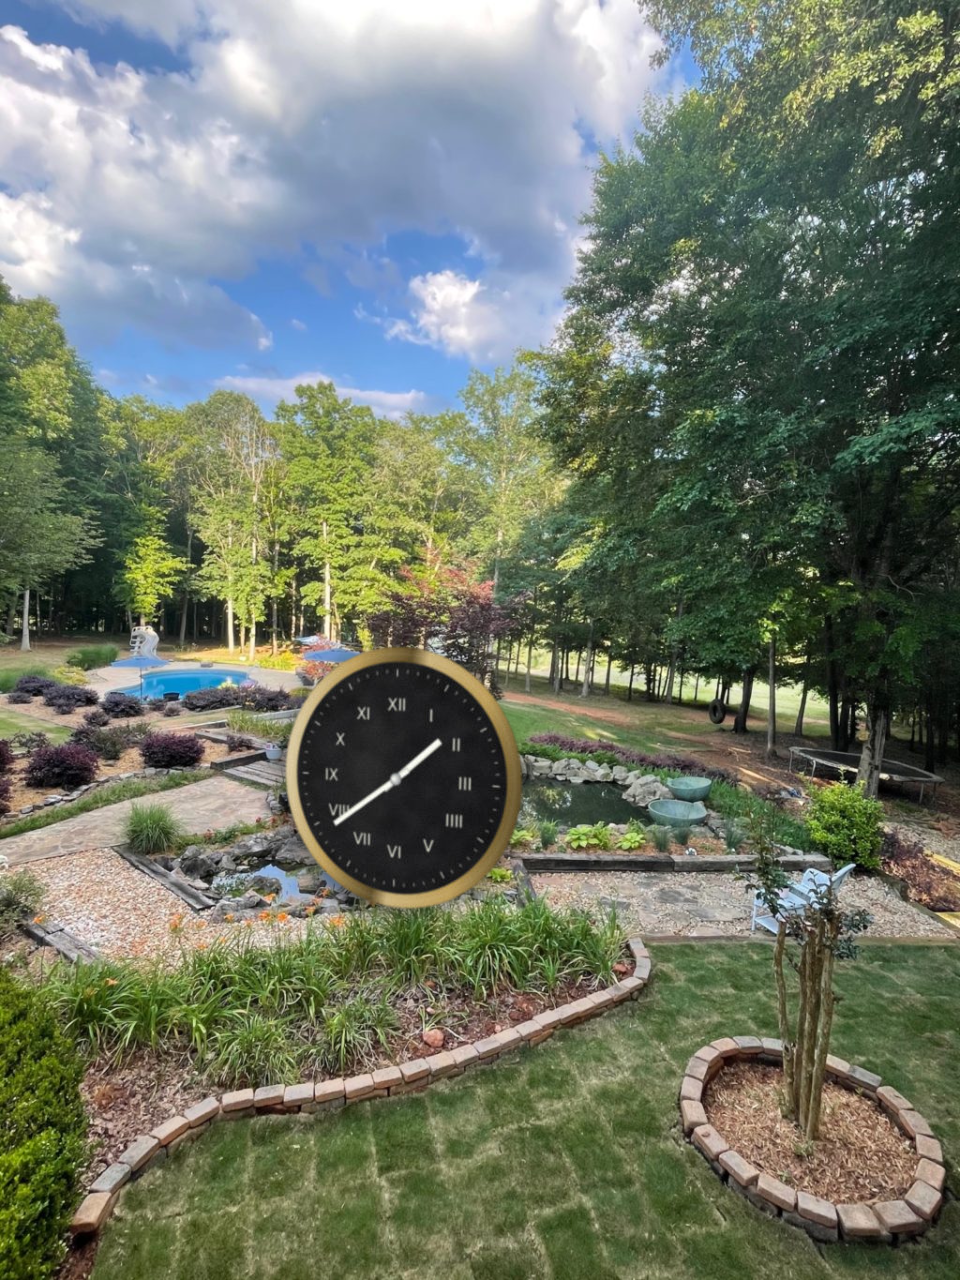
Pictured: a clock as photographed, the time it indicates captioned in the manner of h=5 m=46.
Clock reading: h=1 m=39
